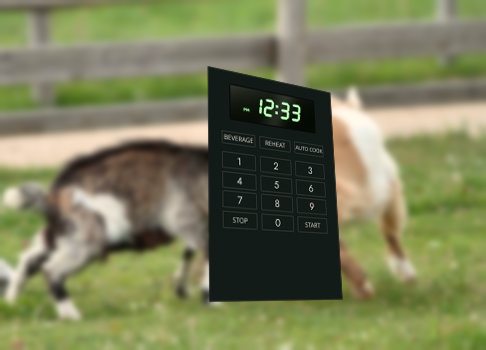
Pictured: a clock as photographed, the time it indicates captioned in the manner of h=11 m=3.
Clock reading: h=12 m=33
